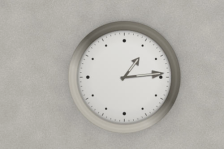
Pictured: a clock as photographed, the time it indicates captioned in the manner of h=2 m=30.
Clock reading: h=1 m=14
